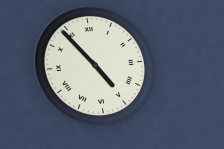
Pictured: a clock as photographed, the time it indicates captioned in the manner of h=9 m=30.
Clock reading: h=4 m=54
